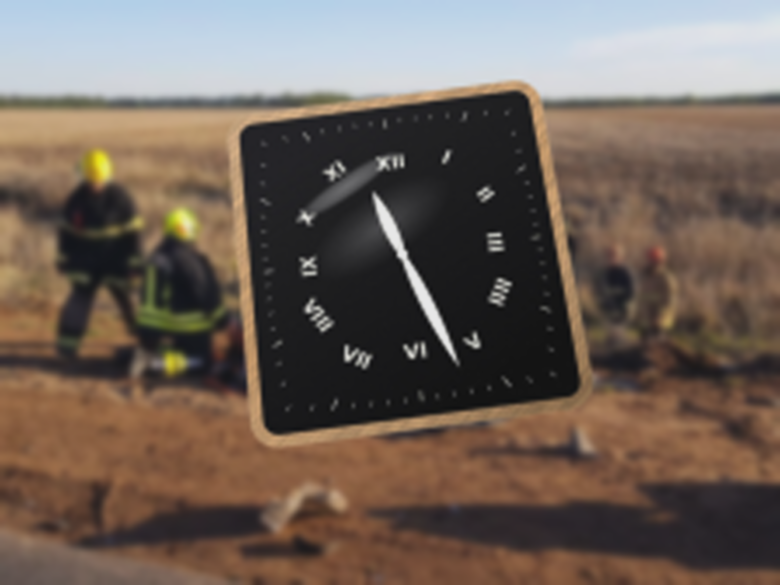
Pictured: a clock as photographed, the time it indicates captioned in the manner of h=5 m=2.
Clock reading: h=11 m=27
